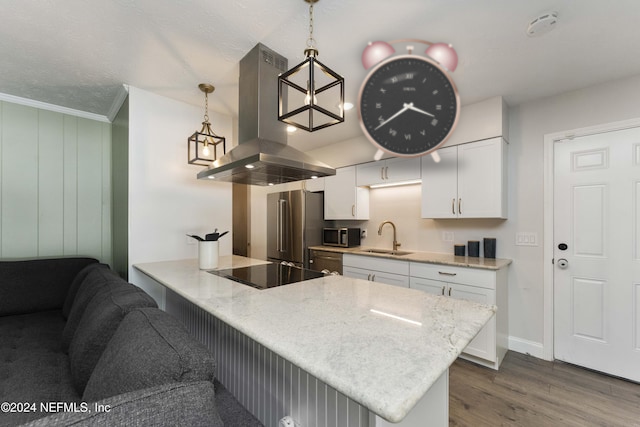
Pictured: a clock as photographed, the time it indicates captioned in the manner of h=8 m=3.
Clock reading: h=3 m=39
